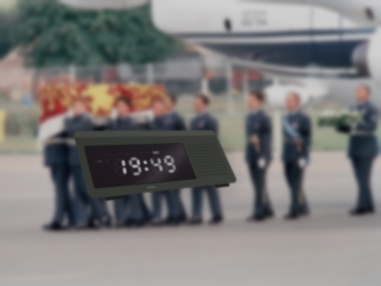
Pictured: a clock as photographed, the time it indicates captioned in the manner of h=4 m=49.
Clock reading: h=19 m=49
